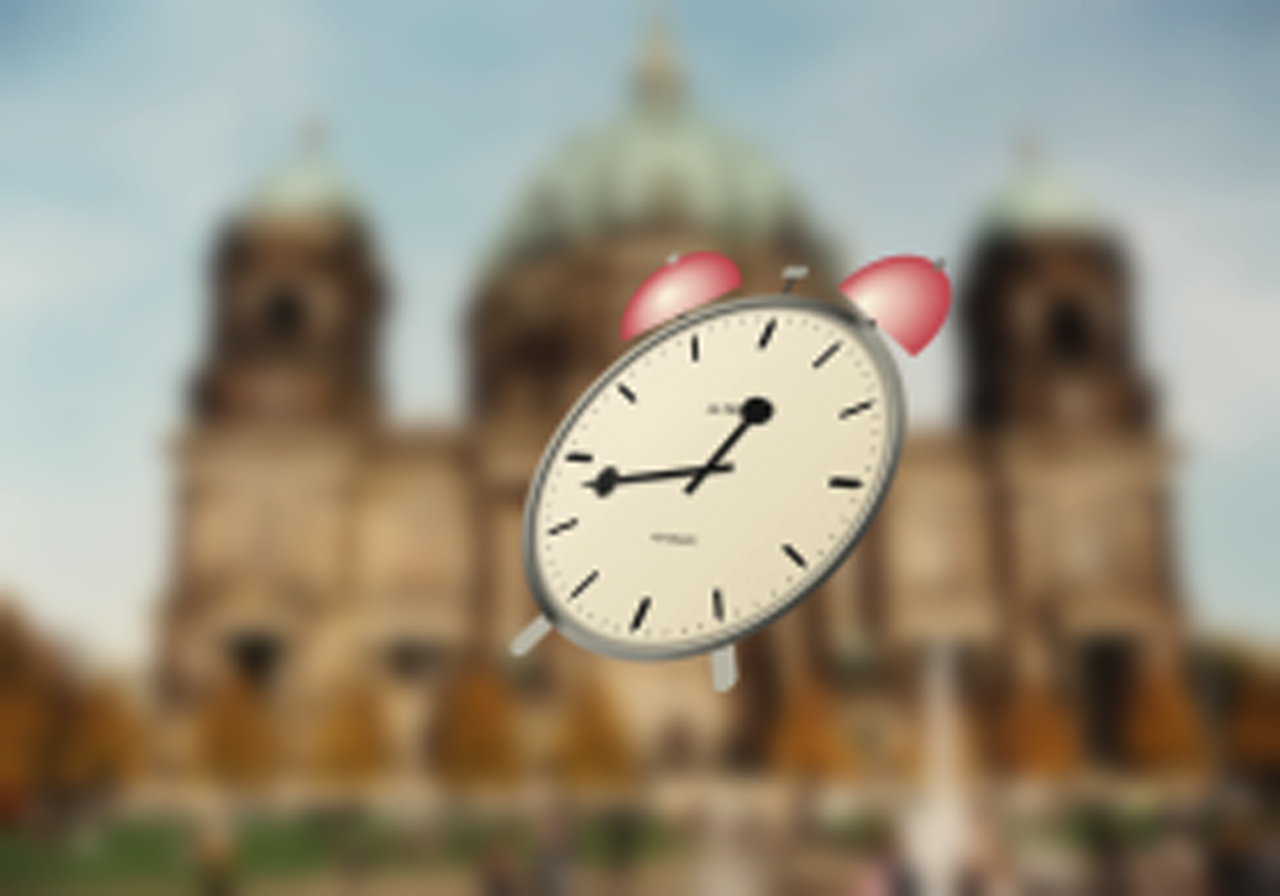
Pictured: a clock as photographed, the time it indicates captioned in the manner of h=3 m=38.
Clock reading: h=12 m=43
